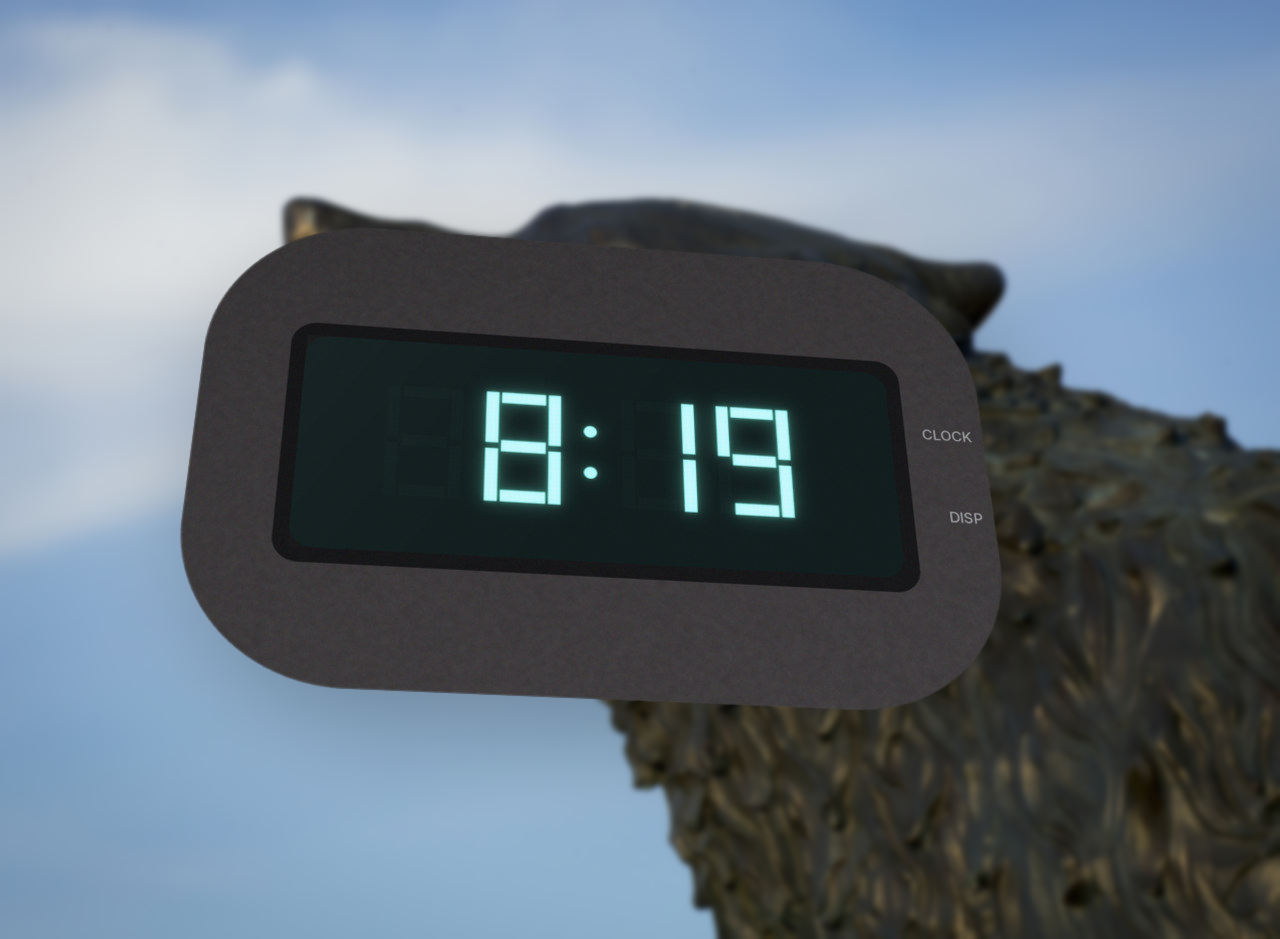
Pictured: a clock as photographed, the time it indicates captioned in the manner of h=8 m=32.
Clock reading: h=8 m=19
